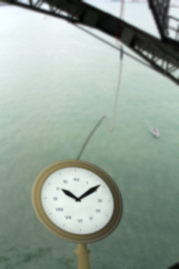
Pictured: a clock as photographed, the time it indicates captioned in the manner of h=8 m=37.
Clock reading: h=10 m=9
